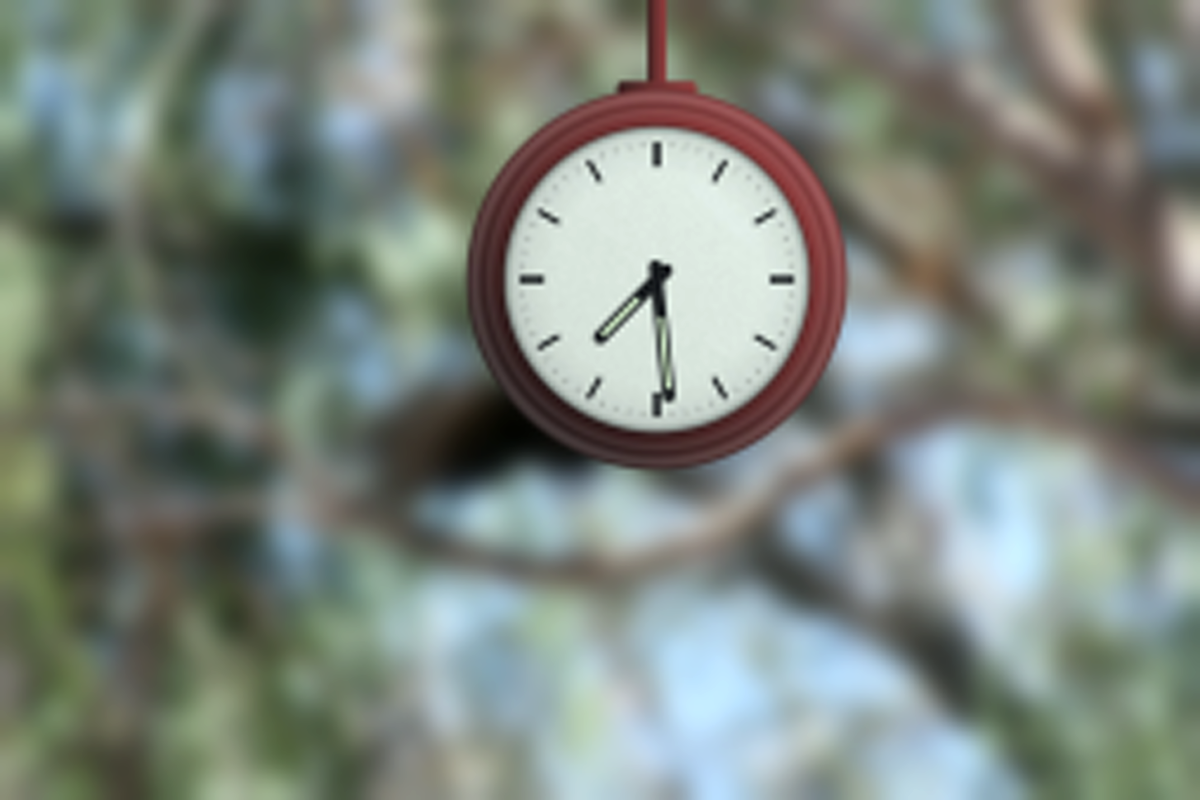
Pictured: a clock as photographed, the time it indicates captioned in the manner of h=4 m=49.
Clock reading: h=7 m=29
